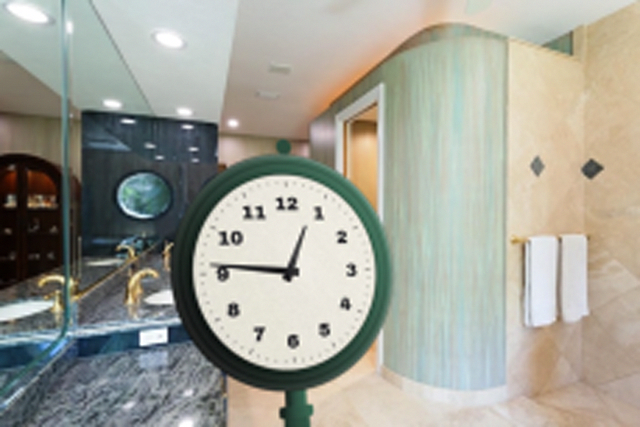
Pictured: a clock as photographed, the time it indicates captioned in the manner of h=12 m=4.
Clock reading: h=12 m=46
